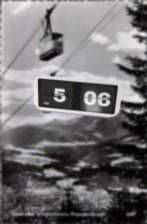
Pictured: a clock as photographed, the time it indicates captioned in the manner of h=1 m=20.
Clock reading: h=5 m=6
